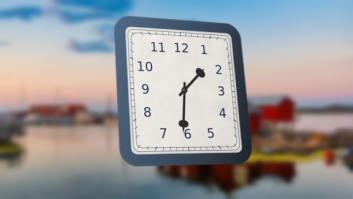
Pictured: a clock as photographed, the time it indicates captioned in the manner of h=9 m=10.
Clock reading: h=1 m=31
